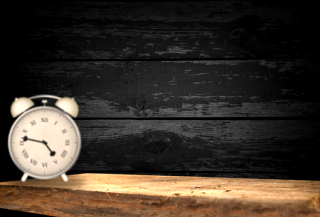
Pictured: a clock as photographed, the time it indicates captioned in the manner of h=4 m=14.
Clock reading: h=4 m=47
